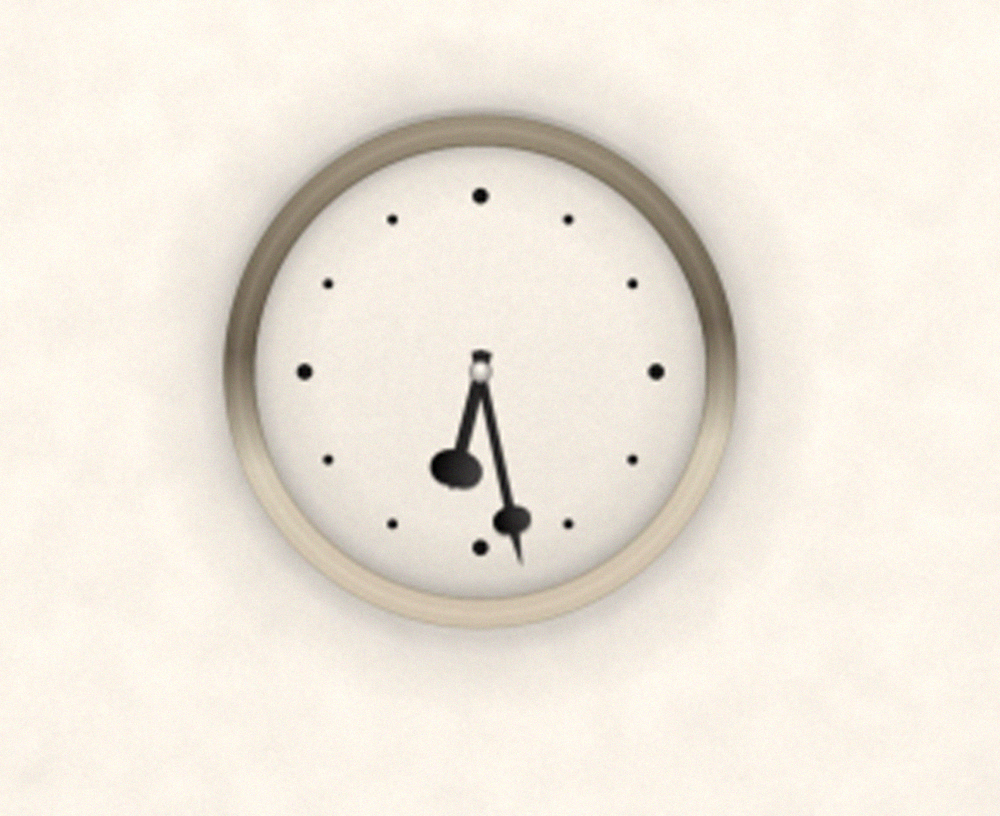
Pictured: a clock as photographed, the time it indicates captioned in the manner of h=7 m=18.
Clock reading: h=6 m=28
